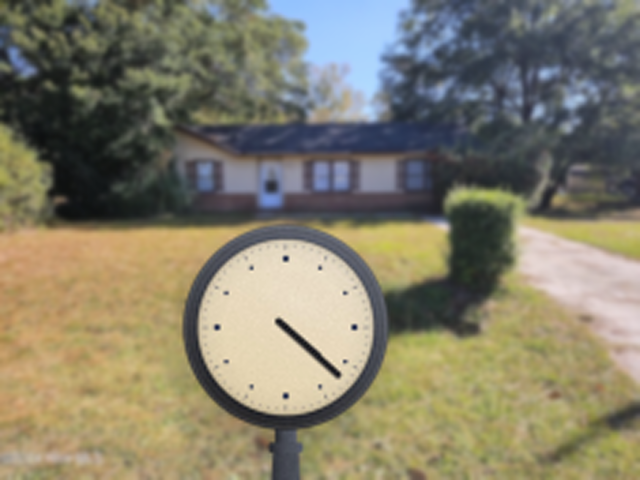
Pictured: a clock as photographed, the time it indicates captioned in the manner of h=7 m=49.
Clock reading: h=4 m=22
